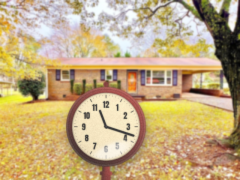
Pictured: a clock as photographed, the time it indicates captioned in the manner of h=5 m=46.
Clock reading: h=11 m=18
